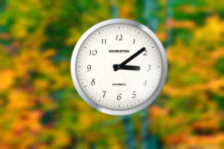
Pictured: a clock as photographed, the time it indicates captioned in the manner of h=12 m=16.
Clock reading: h=3 m=9
